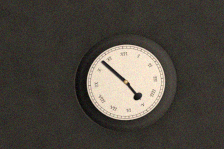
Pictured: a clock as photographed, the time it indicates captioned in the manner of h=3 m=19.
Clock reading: h=4 m=53
